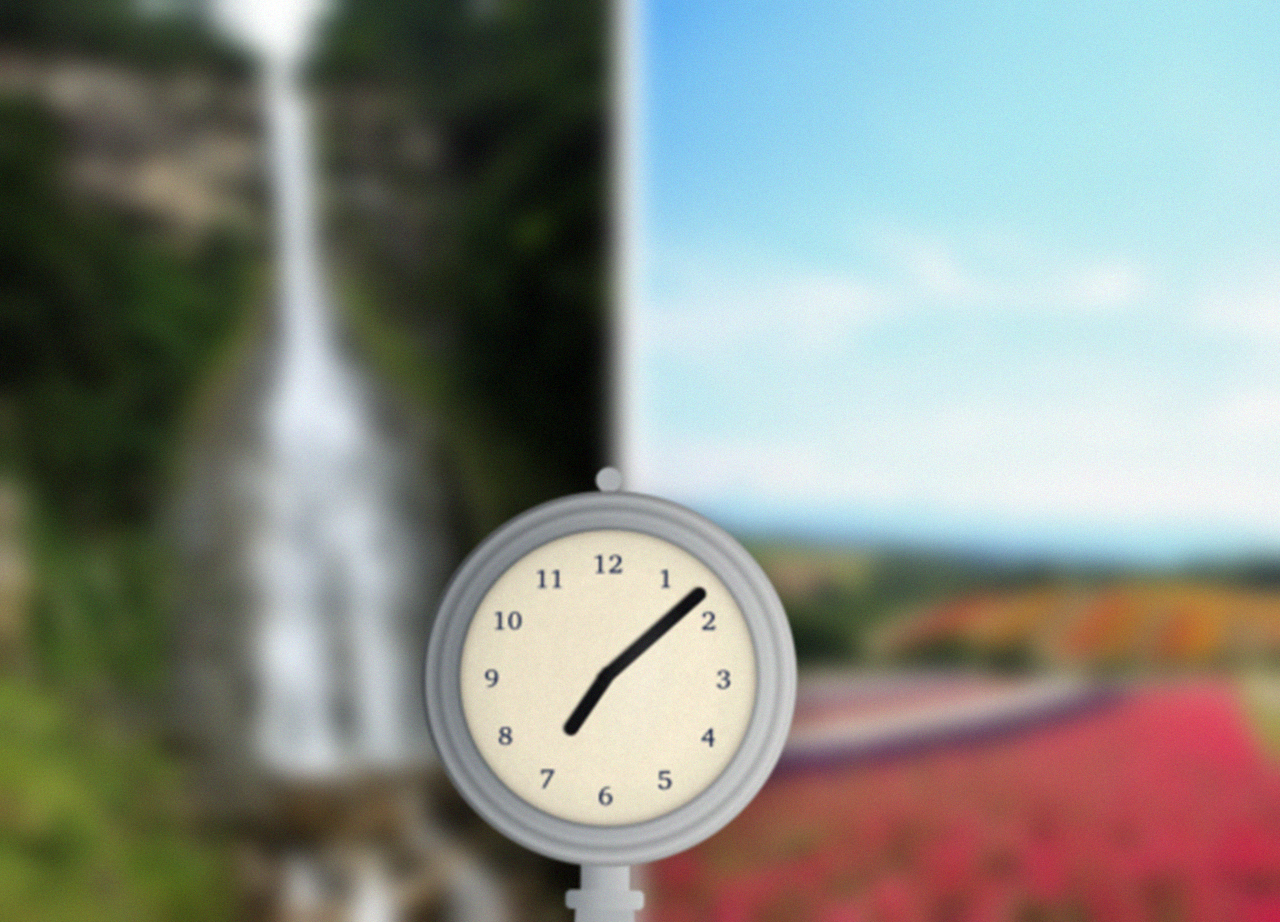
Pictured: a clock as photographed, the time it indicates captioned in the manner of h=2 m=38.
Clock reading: h=7 m=8
